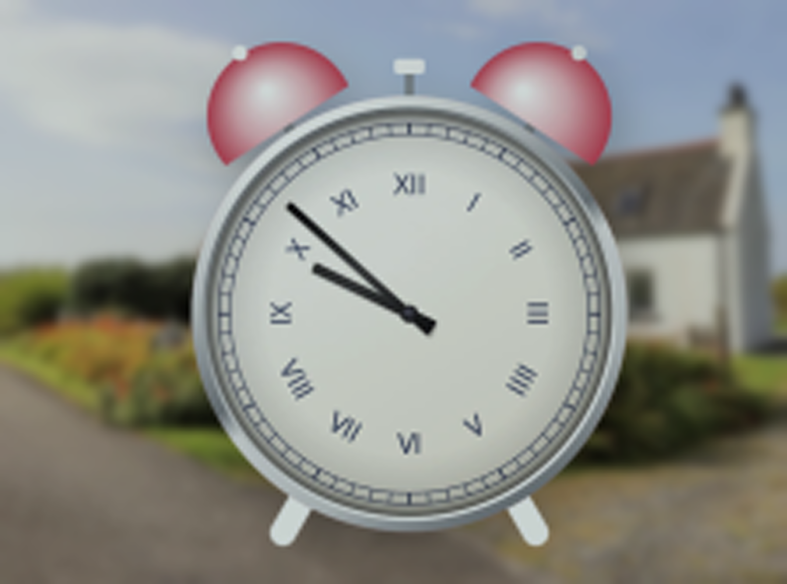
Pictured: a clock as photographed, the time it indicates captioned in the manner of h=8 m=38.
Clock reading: h=9 m=52
